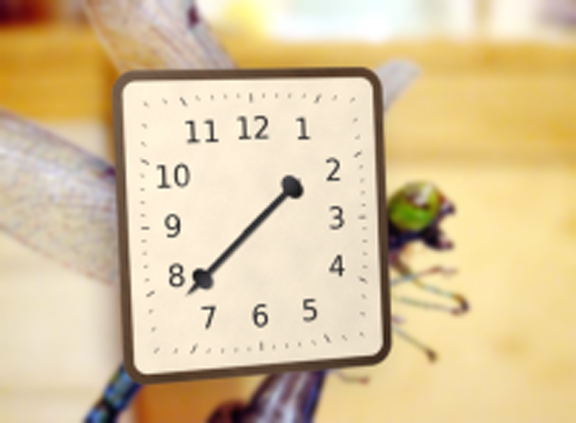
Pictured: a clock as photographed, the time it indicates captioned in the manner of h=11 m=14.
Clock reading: h=1 m=38
